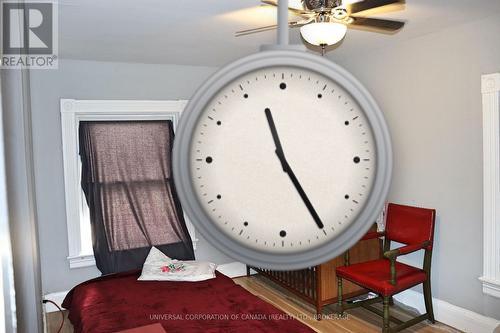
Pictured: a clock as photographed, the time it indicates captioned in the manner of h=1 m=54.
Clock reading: h=11 m=25
